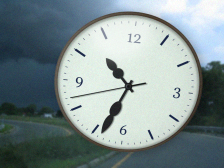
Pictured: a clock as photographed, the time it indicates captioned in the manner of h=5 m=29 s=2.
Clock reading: h=10 m=33 s=42
